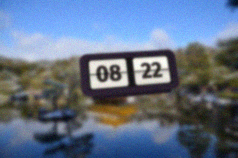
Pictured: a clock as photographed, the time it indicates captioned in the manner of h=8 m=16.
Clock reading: h=8 m=22
